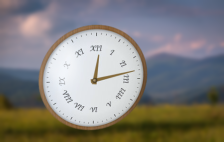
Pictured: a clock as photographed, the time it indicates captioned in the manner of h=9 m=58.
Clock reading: h=12 m=13
